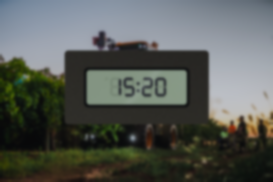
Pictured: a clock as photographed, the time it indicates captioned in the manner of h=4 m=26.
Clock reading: h=15 m=20
